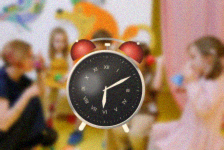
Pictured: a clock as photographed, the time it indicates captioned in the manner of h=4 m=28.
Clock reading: h=6 m=10
